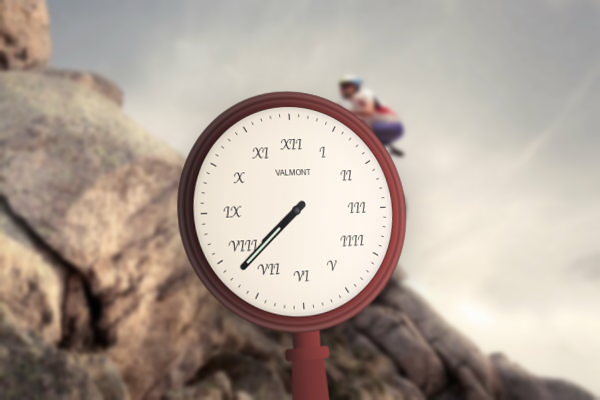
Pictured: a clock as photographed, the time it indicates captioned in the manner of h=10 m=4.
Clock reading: h=7 m=38
